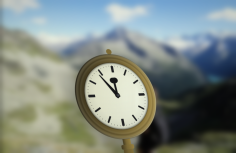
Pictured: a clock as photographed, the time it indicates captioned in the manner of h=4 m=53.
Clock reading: h=11 m=54
